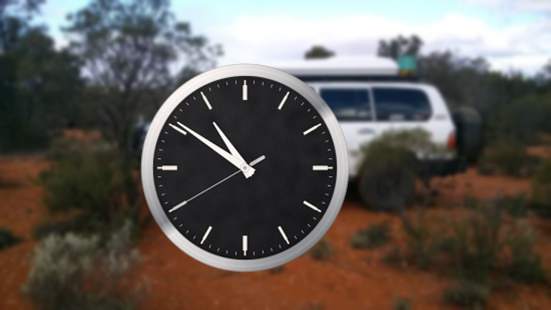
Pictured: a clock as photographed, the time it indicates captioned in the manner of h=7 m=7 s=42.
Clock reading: h=10 m=50 s=40
